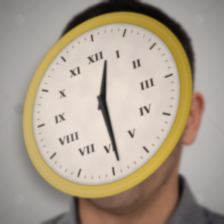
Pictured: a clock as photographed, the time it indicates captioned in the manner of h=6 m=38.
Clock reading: h=12 m=29
